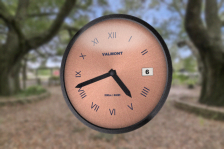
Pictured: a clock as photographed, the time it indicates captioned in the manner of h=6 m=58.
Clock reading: h=4 m=42
